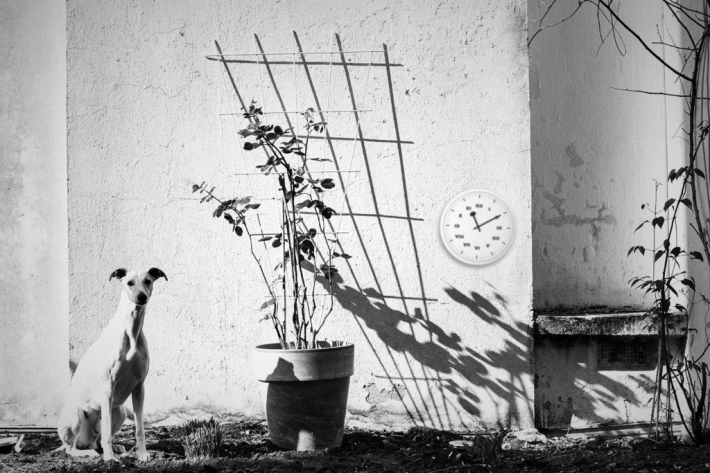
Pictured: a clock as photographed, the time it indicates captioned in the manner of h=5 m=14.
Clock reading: h=11 m=10
